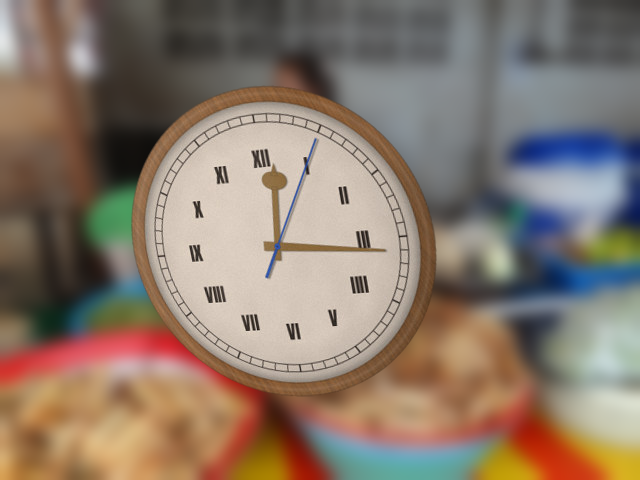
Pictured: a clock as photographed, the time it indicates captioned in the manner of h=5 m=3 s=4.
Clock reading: h=12 m=16 s=5
